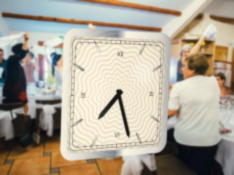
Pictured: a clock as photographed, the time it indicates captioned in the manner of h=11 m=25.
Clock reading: h=7 m=27
